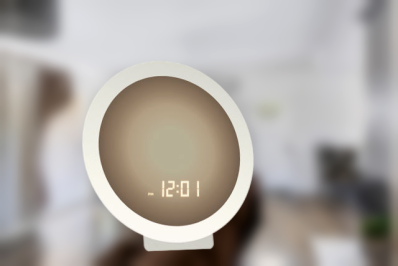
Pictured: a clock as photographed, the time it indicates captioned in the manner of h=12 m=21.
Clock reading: h=12 m=1
